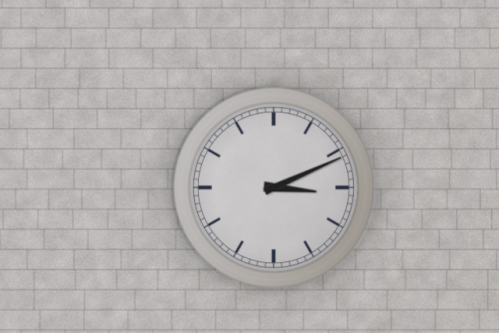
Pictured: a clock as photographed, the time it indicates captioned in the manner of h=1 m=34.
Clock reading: h=3 m=11
